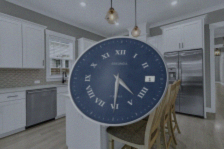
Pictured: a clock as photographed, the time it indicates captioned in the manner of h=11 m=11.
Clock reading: h=4 m=30
